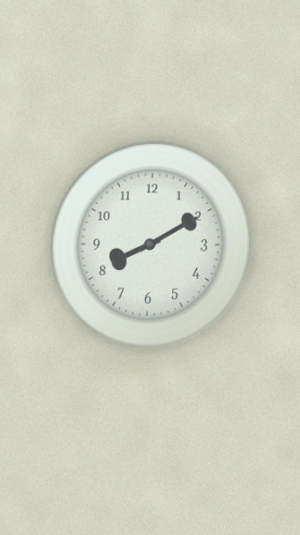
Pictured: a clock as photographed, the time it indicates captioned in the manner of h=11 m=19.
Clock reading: h=8 m=10
